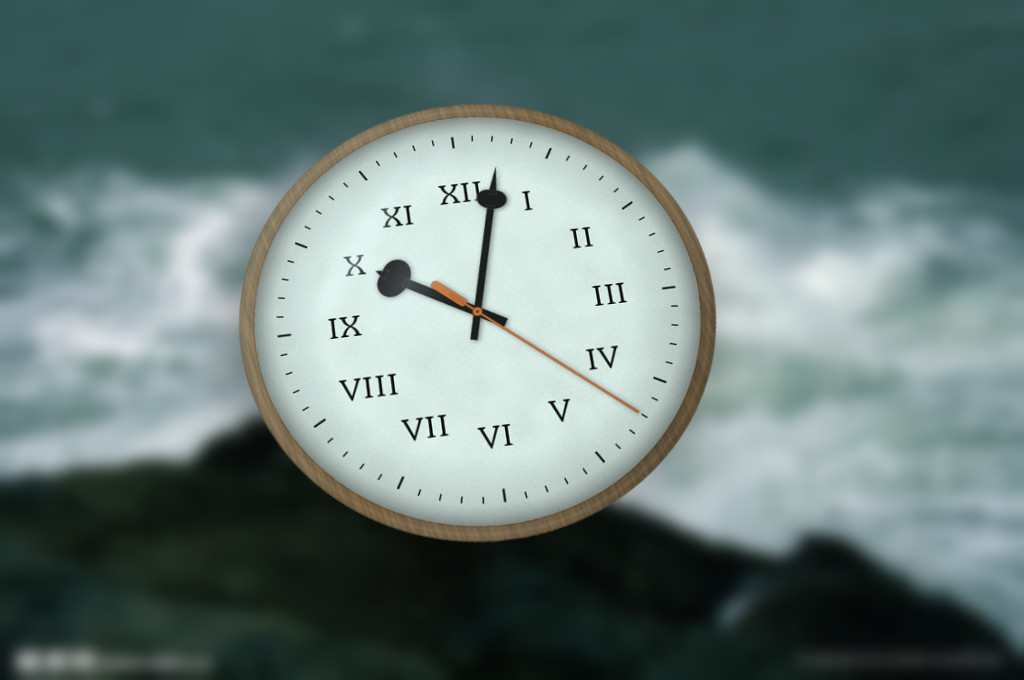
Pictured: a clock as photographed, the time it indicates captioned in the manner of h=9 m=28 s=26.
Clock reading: h=10 m=2 s=22
